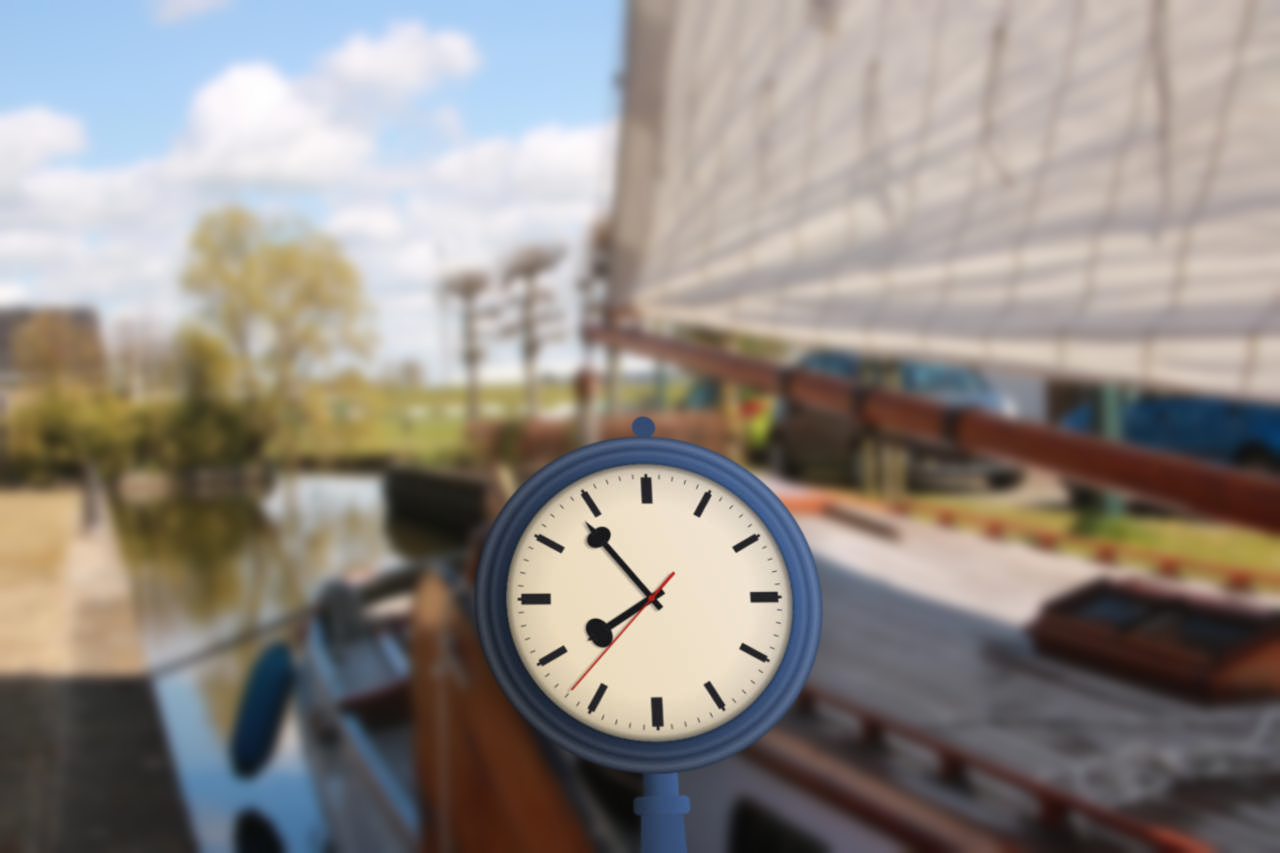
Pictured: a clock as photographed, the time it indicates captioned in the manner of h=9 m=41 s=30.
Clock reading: h=7 m=53 s=37
